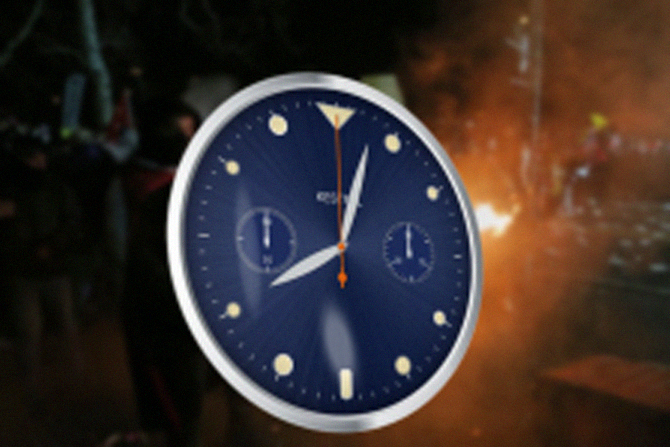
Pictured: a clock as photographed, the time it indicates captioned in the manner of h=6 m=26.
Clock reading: h=8 m=3
